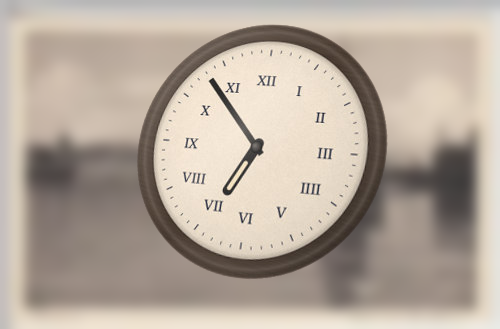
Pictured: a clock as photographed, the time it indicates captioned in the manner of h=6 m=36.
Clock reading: h=6 m=53
